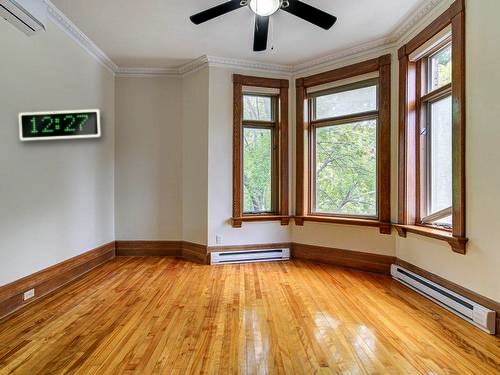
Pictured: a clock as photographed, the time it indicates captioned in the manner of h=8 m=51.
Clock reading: h=12 m=27
